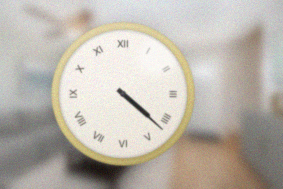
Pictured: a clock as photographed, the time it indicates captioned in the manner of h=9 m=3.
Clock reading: h=4 m=22
